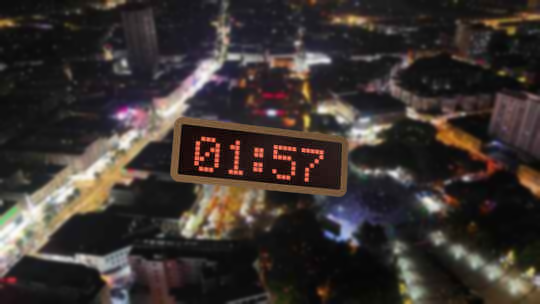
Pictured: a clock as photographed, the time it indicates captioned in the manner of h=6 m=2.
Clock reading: h=1 m=57
